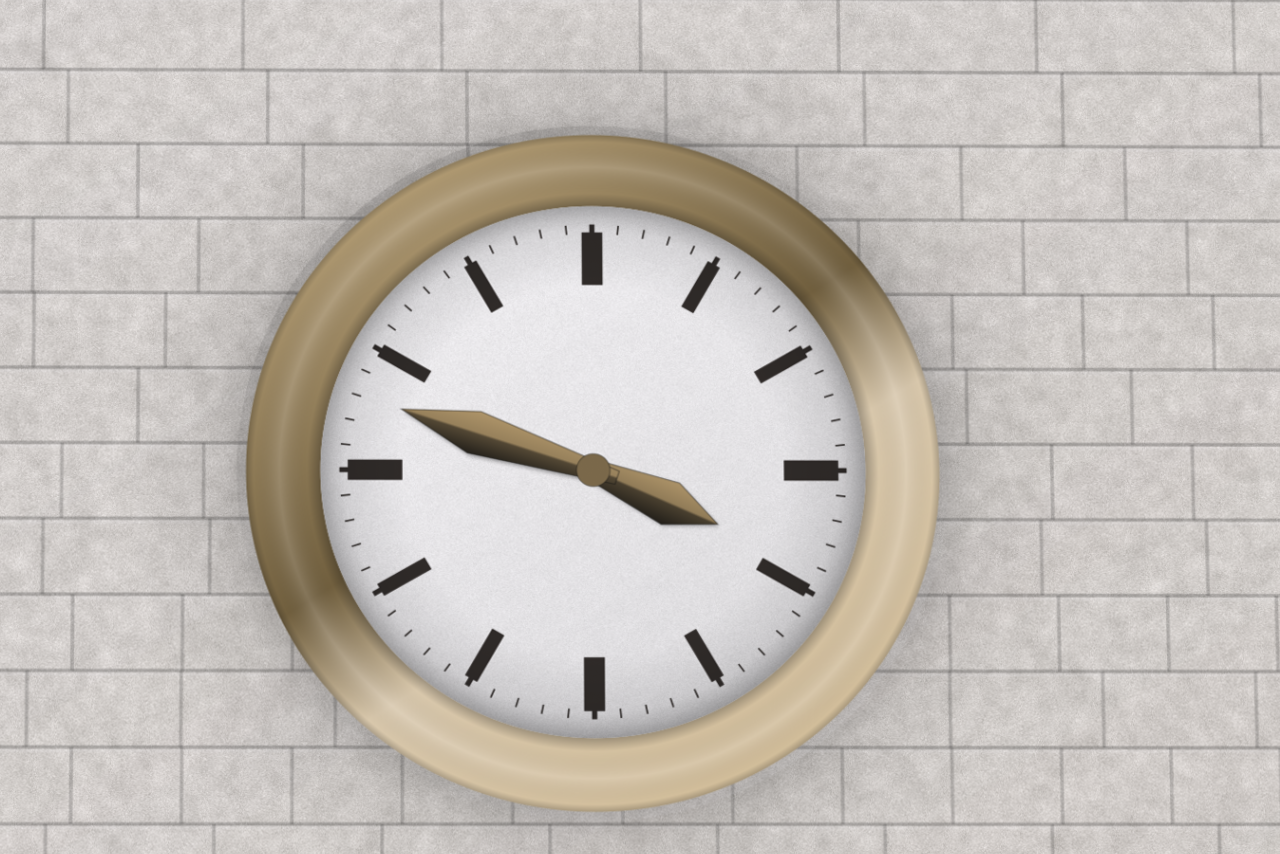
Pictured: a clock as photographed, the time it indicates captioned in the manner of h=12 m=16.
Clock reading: h=3 m=48
